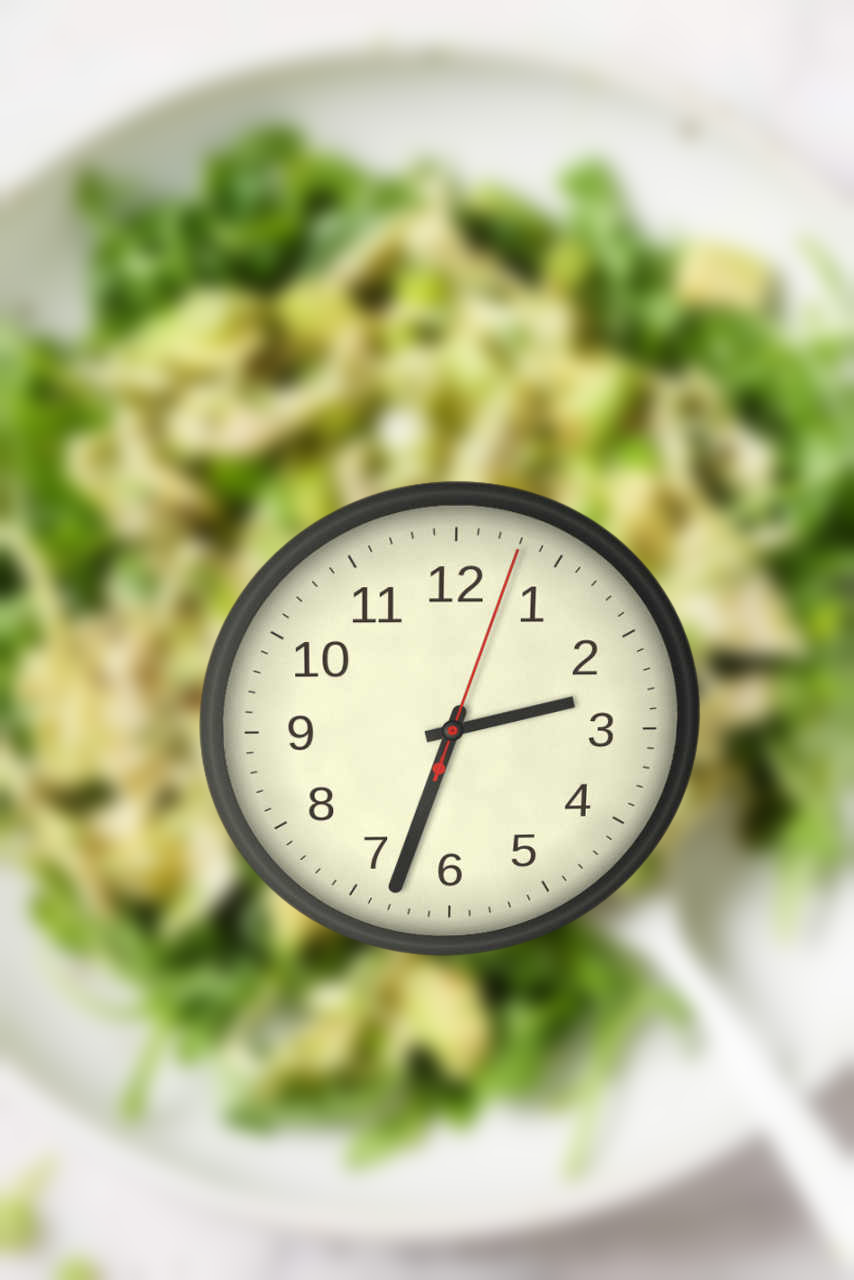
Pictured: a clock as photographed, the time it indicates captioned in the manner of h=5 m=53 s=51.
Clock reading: h=2 m=33 s=3
